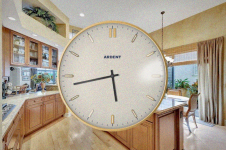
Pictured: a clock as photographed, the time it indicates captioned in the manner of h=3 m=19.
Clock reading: h=5 m=43
